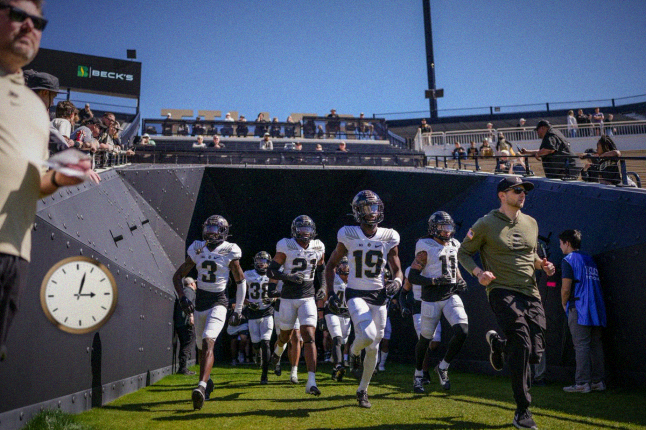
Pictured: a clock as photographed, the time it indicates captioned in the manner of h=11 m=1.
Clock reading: h=3 m=3
